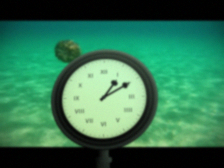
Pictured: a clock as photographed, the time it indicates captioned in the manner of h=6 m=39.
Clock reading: h=1 m=10
